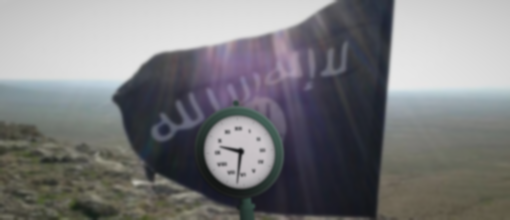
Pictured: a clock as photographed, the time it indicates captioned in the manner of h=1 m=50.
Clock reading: h=9 m=32
